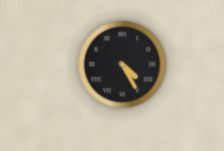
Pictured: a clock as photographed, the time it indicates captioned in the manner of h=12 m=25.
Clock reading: h=4 m=25
